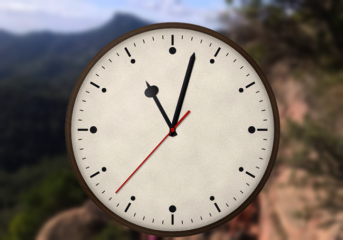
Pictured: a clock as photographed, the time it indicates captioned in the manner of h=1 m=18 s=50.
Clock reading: h=11 m=2 s=37
